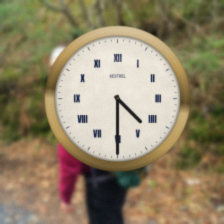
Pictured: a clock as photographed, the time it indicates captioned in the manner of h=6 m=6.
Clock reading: h=4 m=30
